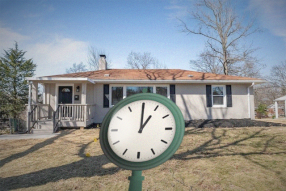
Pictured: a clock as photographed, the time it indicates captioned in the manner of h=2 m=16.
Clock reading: h=1 m=0
